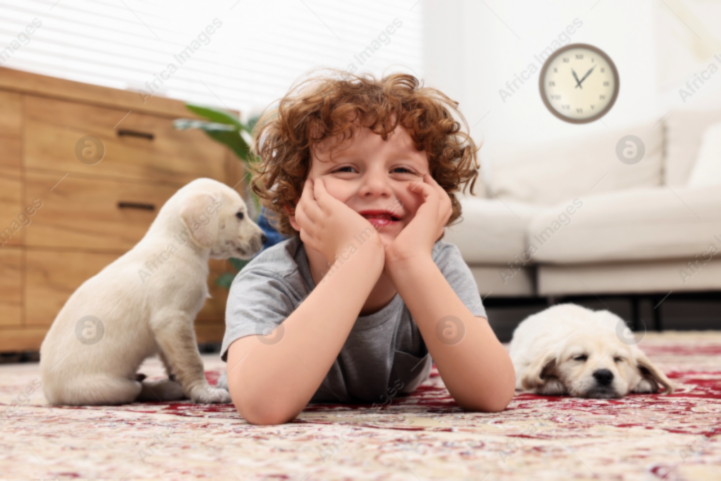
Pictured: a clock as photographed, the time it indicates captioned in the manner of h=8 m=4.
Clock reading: h=11 m=7
